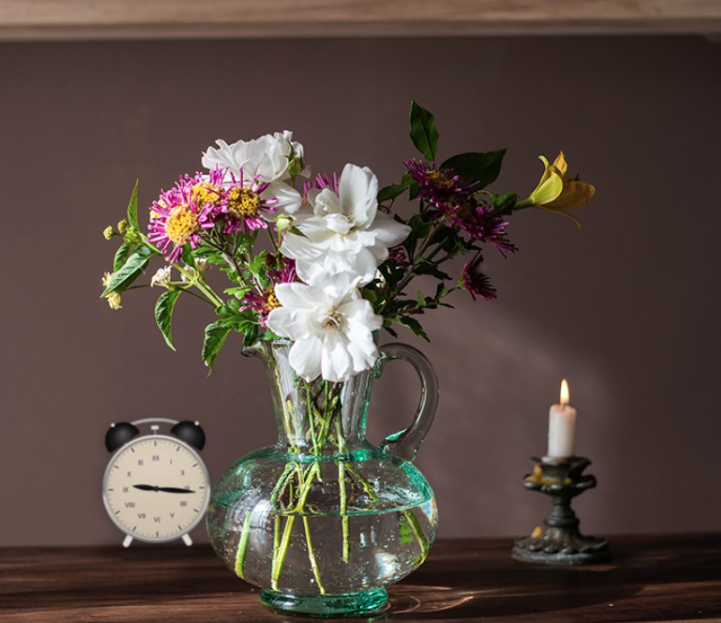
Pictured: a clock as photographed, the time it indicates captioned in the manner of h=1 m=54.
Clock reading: h=9 m=16
